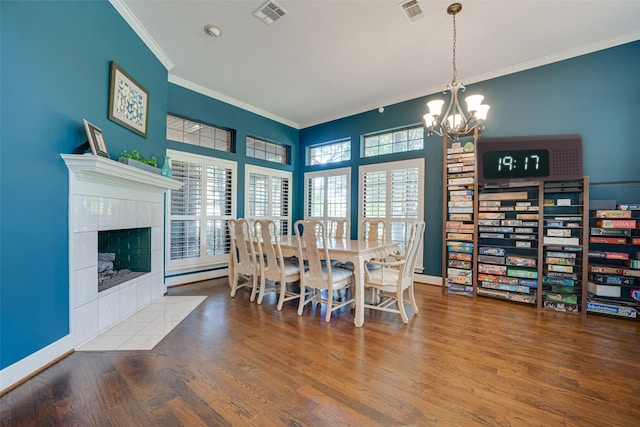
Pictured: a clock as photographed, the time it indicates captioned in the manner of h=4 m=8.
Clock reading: h=19 m=17
